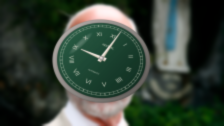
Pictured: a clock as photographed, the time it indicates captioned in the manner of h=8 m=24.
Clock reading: h=9 m=1
